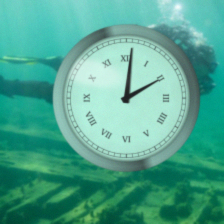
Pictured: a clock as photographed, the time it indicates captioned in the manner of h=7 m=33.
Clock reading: h=2 m=1
